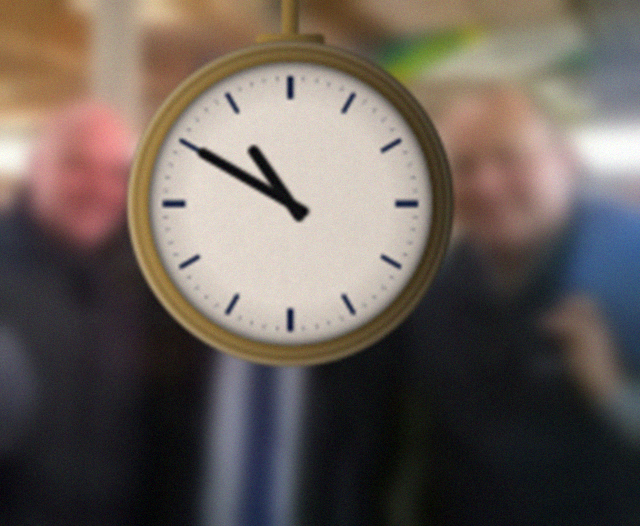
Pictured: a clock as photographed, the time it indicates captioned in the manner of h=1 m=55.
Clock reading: h=10 m=50
